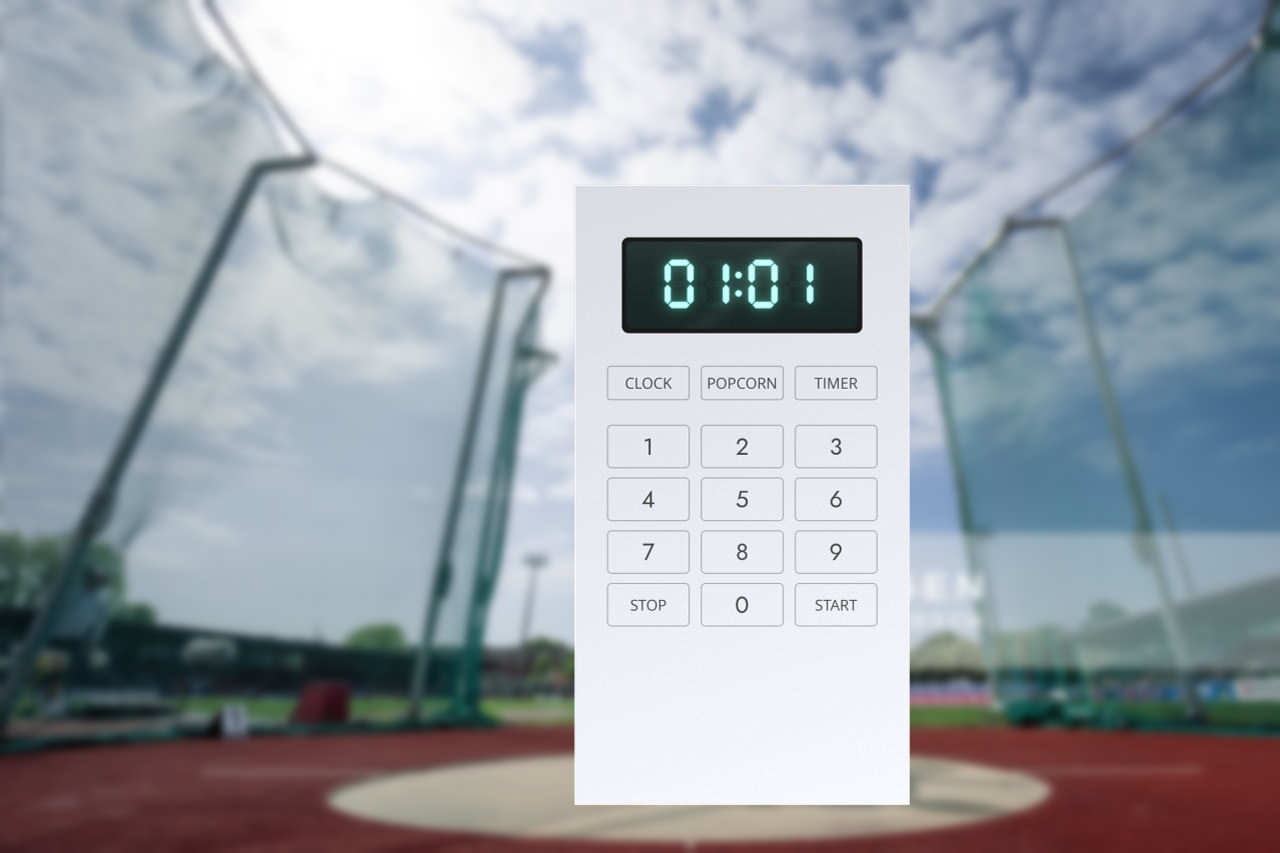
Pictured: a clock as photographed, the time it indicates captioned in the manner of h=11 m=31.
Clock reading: h=1 m=1
